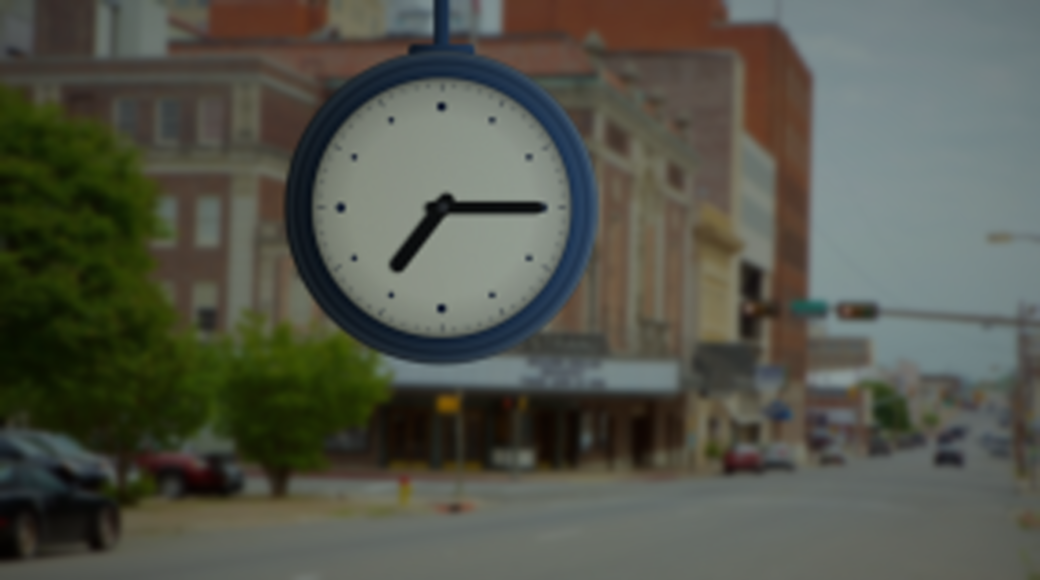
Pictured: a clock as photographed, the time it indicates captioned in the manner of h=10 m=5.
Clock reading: h=7 m=15
